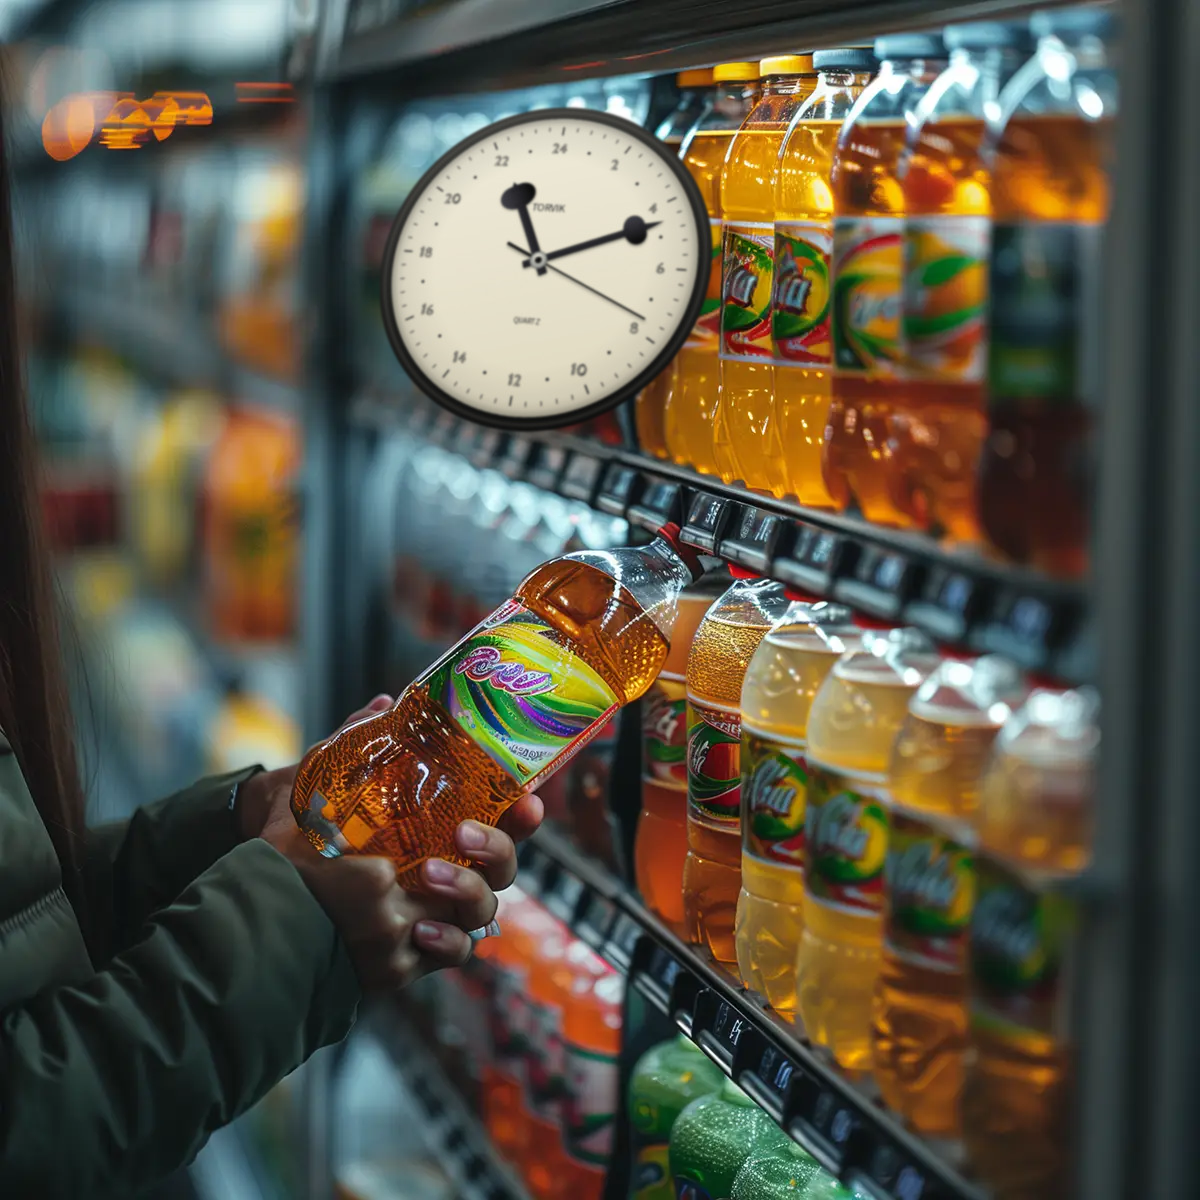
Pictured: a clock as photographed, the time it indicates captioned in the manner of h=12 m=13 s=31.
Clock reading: h=22 m=11 s=19
